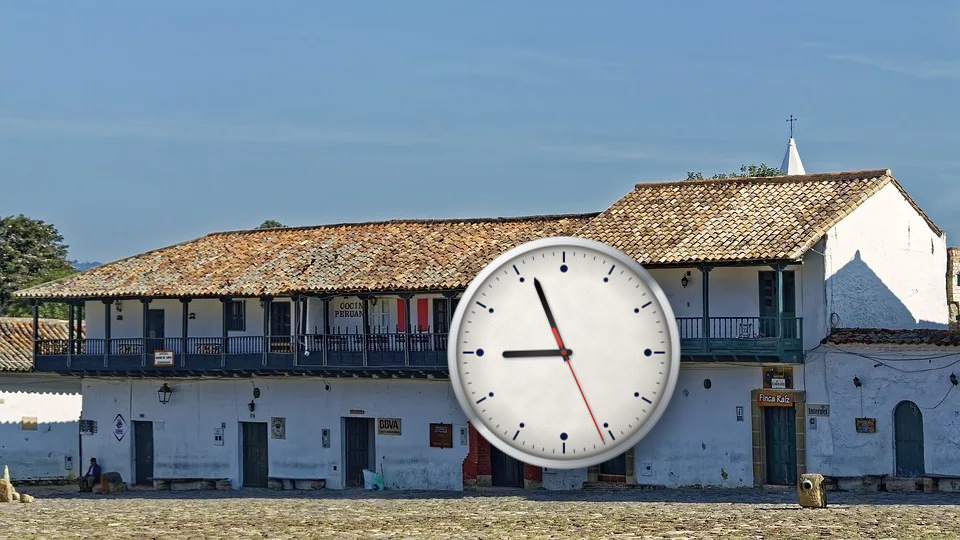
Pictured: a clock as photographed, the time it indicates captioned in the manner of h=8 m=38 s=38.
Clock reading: h=8 m=56 s=26
